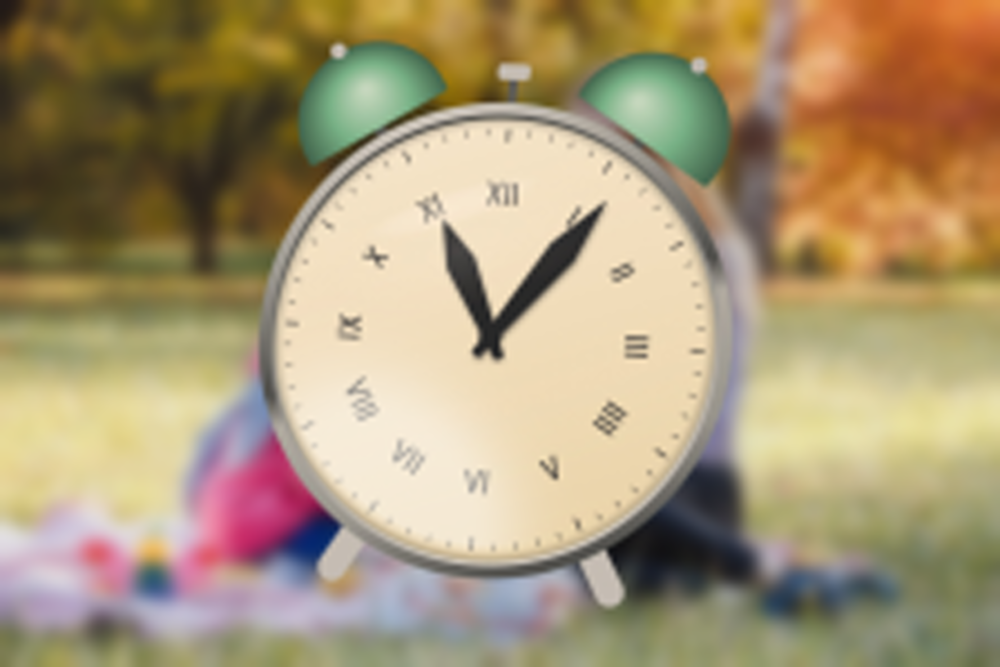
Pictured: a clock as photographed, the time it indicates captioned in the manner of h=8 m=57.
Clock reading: h=11 m=6
